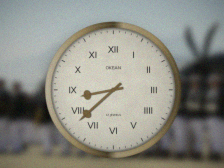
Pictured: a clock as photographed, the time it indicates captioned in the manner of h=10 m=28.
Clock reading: h=8 m=38
